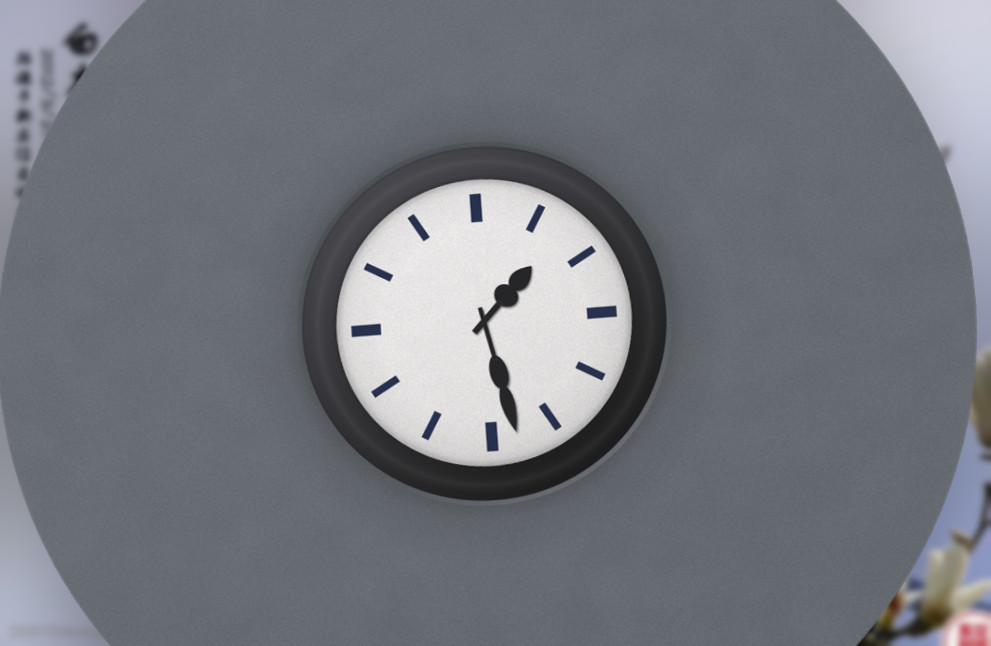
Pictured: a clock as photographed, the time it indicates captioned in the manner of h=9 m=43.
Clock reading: h=1 m=28
